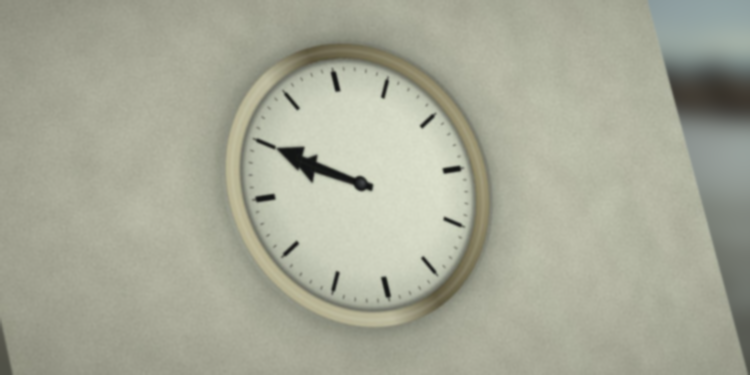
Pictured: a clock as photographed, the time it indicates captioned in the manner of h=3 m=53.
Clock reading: h=9 m=50
